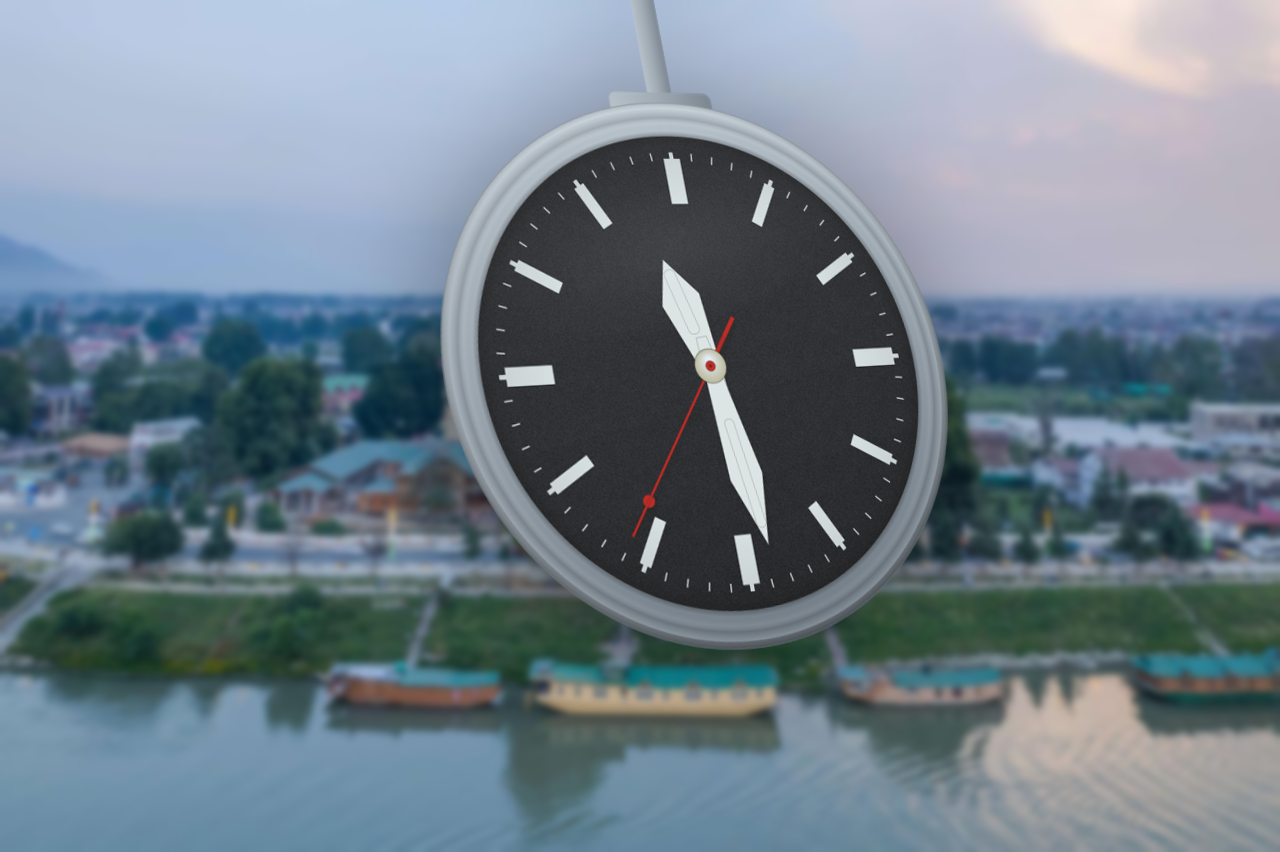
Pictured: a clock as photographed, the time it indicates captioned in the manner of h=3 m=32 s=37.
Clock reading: h=11 m=28 s=36
